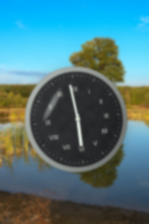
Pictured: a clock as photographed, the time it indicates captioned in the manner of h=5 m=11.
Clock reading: h=5 m=59
